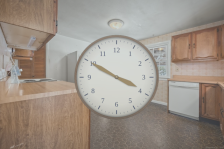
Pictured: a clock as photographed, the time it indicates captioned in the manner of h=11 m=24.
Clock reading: h=3 m=50
